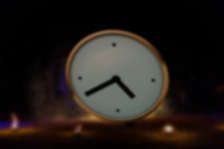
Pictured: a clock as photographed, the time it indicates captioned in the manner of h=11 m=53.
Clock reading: h=4 m=40
